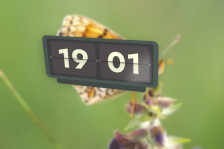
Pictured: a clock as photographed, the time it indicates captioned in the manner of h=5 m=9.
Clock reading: h=19 m=1
